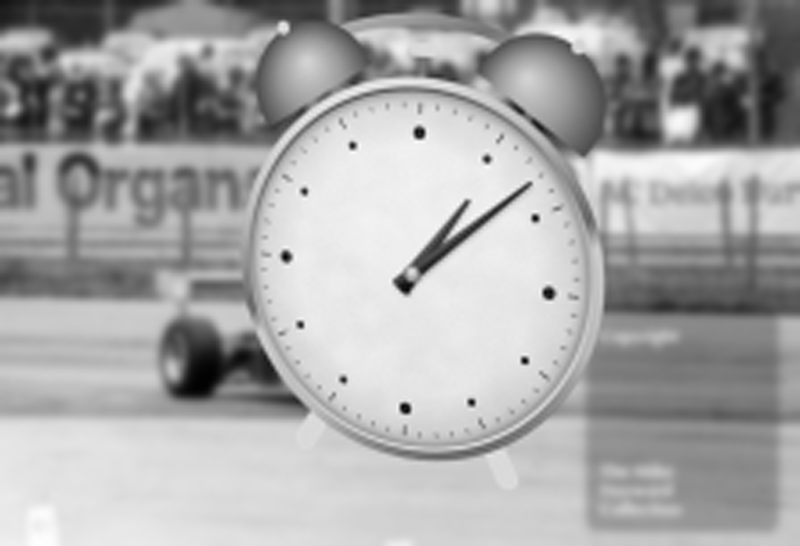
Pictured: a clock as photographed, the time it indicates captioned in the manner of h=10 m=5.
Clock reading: h=1 m=8
